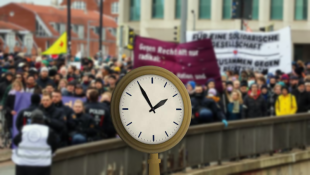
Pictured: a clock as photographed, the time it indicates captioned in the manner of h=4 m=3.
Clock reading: h=1 m=55
